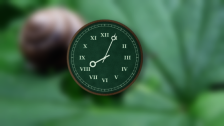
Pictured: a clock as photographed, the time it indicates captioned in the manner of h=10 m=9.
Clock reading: h=8 m=4
